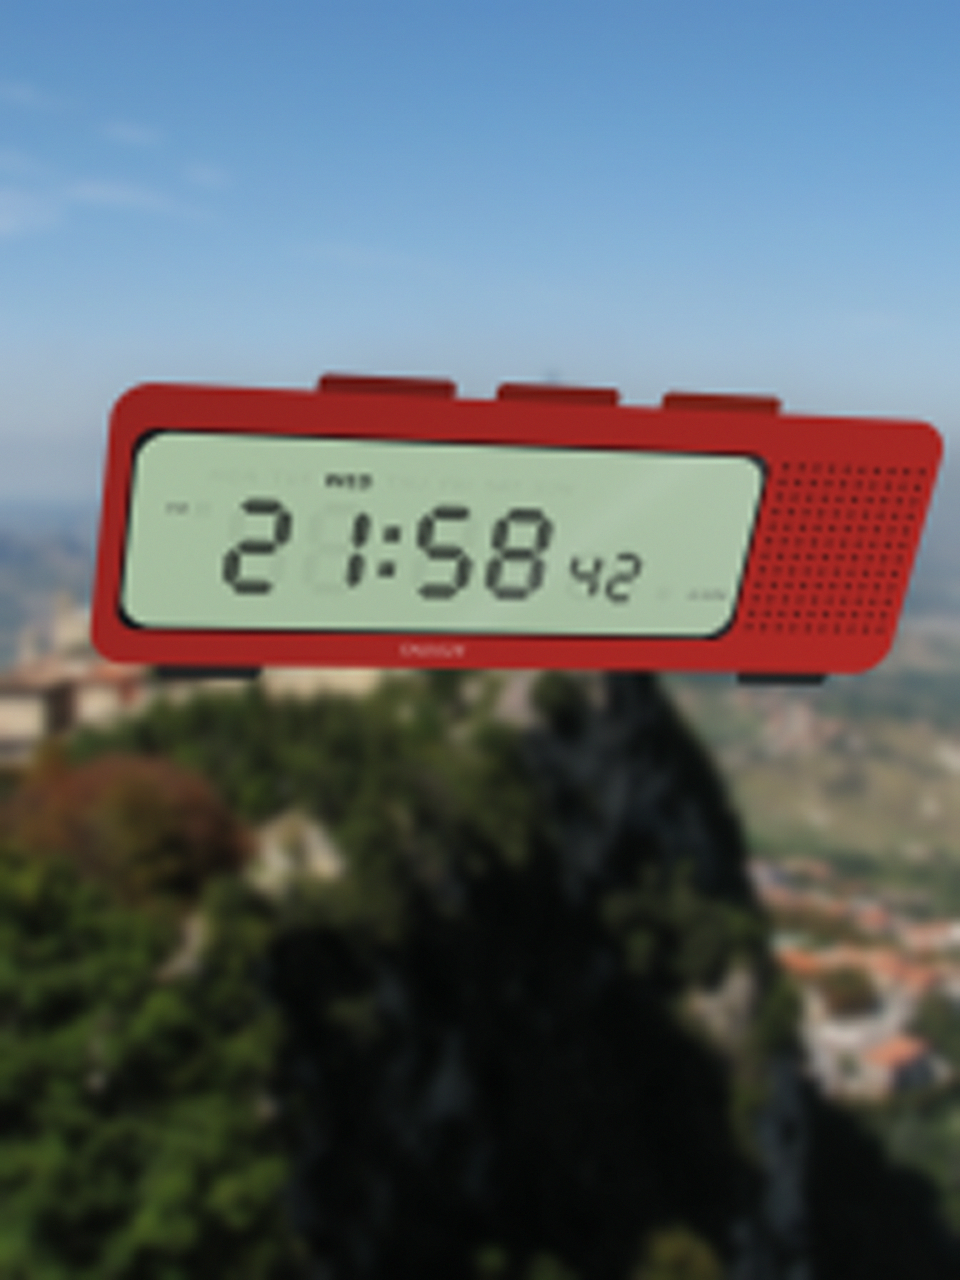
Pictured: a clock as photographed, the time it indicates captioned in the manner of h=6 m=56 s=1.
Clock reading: h=21 m=58 s=42
